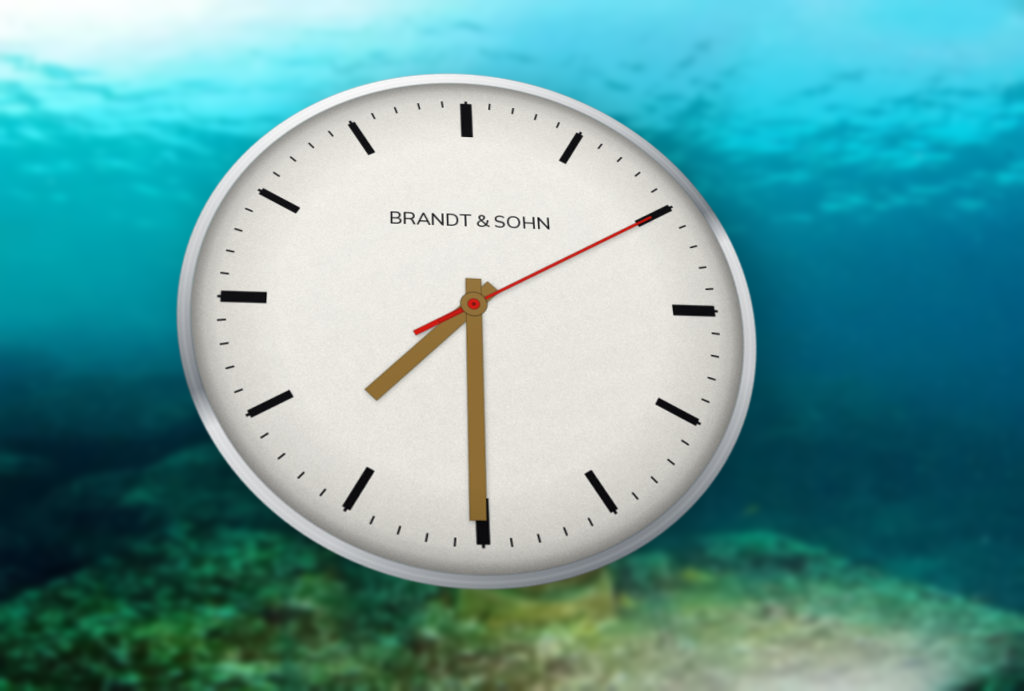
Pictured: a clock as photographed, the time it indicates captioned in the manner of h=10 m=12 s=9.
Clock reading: h=7 m=30 s=10
